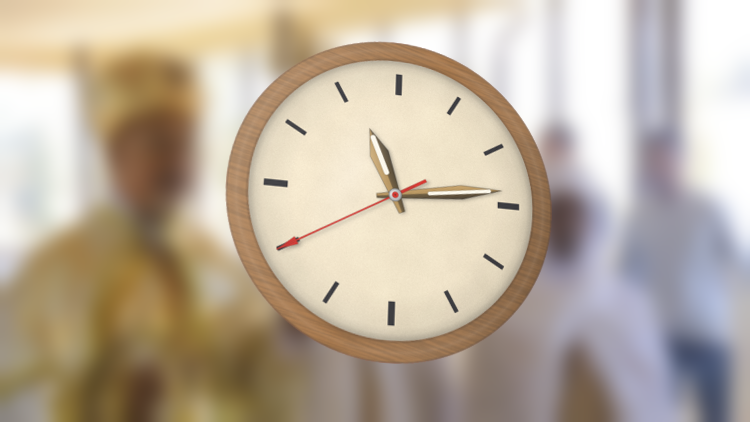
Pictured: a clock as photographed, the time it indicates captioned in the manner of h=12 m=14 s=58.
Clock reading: h=11 m=13 s=40
